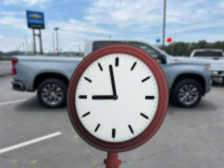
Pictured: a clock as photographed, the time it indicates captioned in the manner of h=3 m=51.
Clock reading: h=8 m=58
